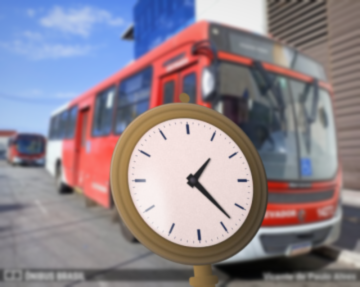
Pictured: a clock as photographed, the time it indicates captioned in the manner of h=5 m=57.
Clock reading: h=1 m=23
